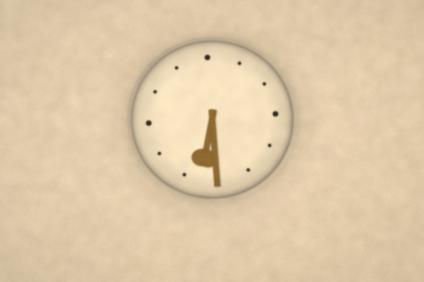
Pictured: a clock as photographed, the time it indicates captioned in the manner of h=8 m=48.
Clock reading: h=6 m=30
